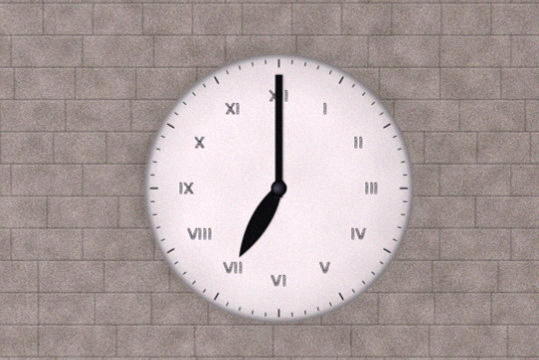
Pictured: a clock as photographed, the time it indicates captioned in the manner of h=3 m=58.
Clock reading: h=7 m=0
